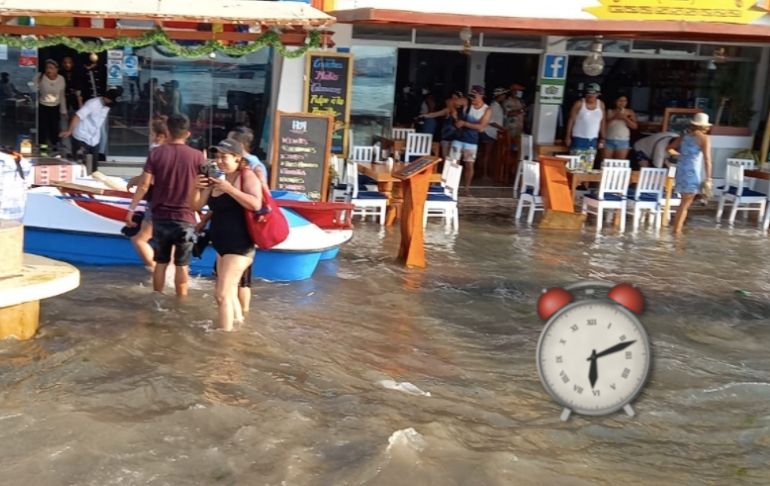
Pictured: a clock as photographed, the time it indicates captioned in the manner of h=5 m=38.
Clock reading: h=6 m=12
